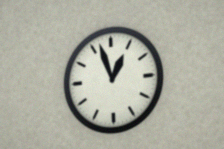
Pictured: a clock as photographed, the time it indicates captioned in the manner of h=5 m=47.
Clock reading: h=12 m=57
